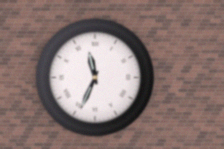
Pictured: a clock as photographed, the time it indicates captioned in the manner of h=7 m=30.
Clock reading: h=11 m=34
